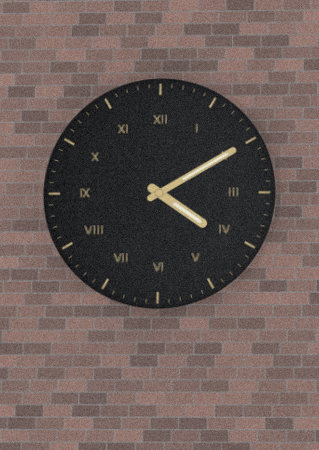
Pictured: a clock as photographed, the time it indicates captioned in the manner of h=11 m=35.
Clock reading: h=4 m=10
